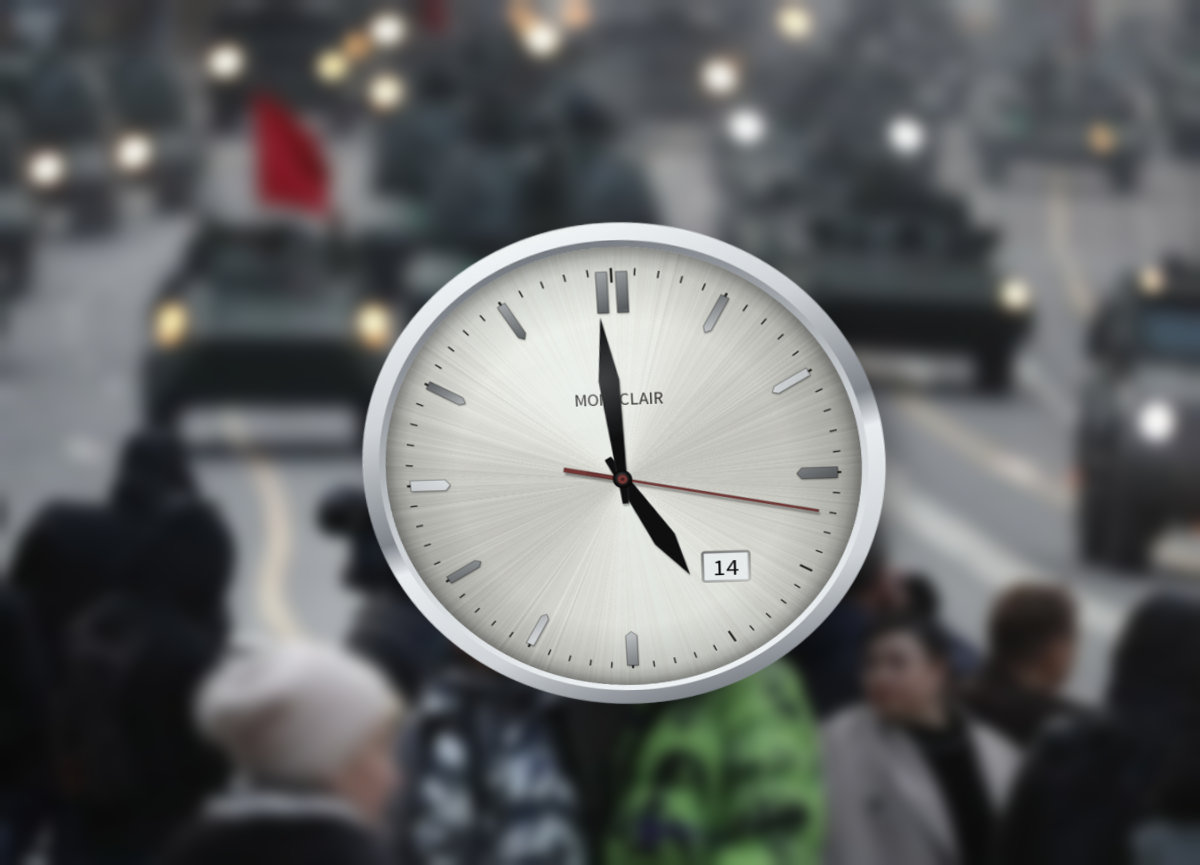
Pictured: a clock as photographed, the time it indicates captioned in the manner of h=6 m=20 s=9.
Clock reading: h=4 m=59 s=17
